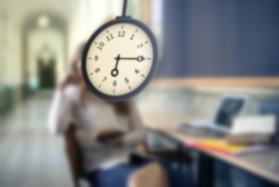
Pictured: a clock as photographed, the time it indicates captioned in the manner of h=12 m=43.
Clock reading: h=6 m=15
